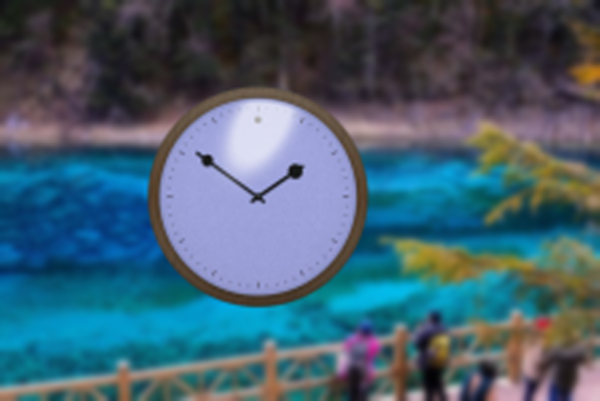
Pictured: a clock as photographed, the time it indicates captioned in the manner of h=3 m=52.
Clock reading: h=1 m=51
